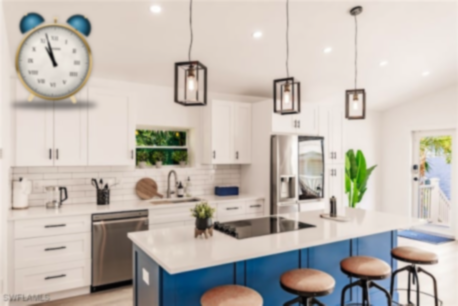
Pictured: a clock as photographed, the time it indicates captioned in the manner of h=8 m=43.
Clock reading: h=10 m=57
